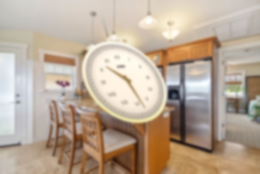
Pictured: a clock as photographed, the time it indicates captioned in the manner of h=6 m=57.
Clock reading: h=10 m=28
